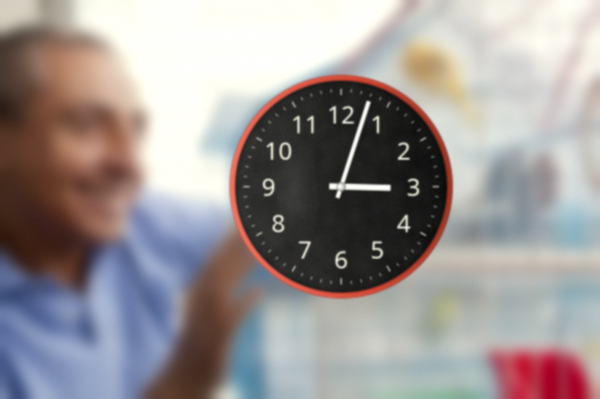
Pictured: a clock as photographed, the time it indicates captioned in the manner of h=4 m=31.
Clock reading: h=3 m=3
